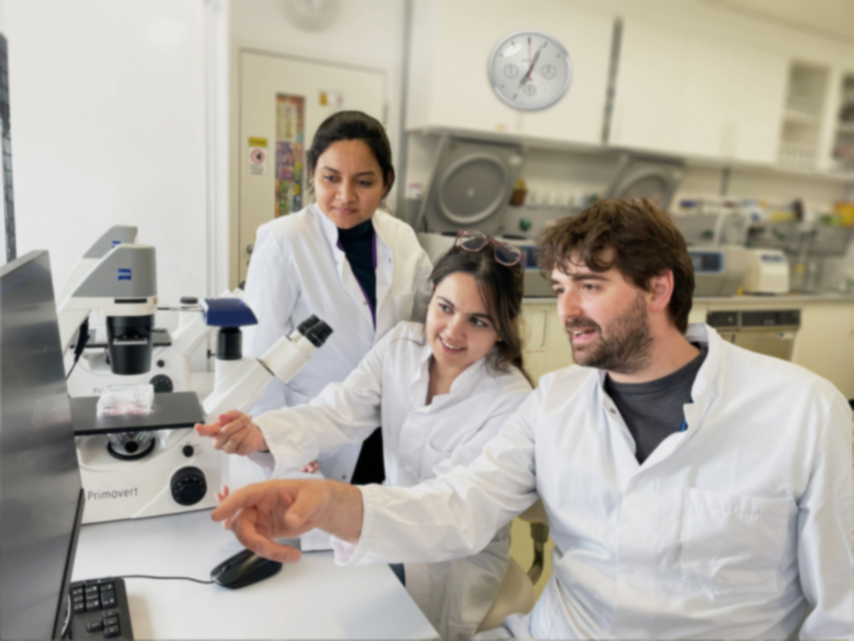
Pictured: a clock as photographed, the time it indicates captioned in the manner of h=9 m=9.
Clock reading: h=7 m=4
